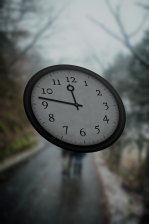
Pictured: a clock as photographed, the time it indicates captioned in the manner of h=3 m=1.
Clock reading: h=11 m=47
